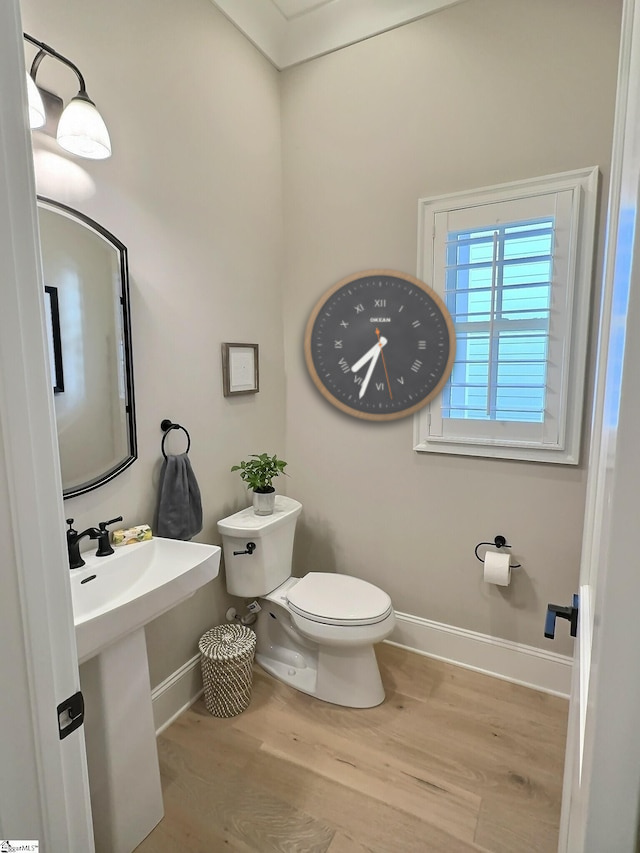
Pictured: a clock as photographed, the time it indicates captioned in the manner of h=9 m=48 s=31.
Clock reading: h=7 m=33 s=28
